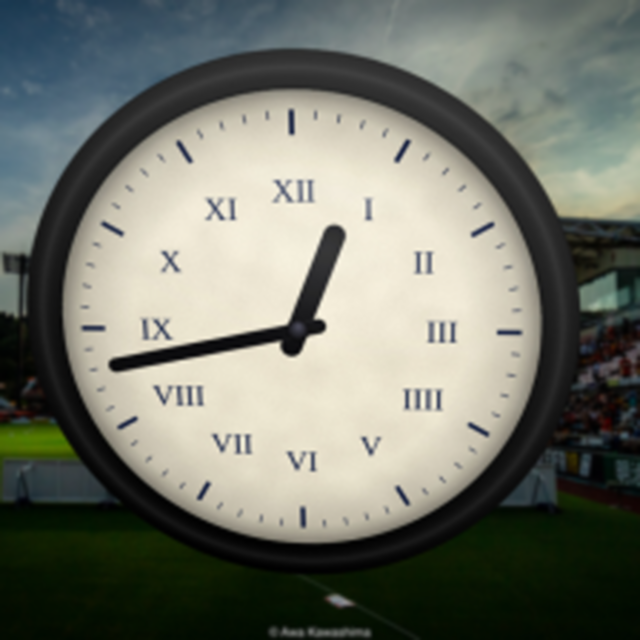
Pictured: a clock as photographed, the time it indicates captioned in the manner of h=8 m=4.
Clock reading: h=12 m=43
